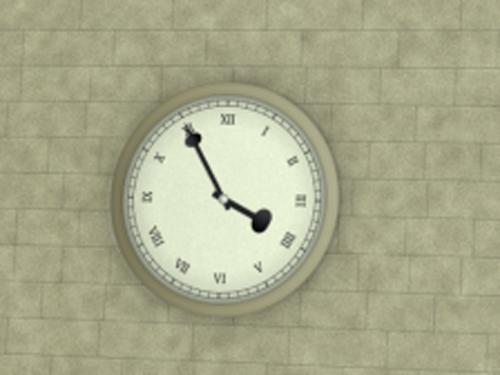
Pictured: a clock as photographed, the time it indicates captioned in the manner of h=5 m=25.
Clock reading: h=3 m=55
